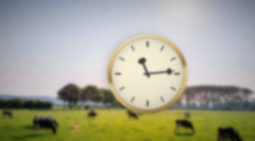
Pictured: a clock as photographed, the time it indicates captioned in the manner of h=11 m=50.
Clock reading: h=11 m=14
